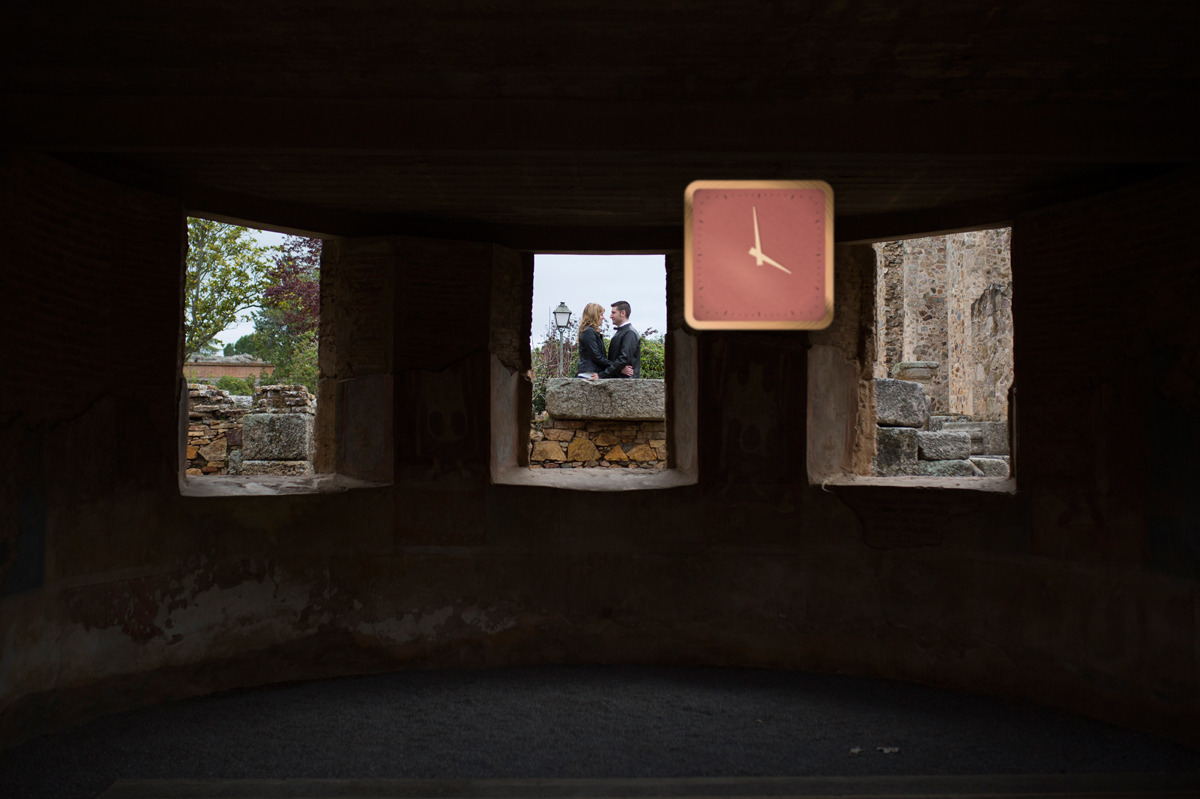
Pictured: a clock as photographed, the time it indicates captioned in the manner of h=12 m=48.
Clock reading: h=3 m=59
